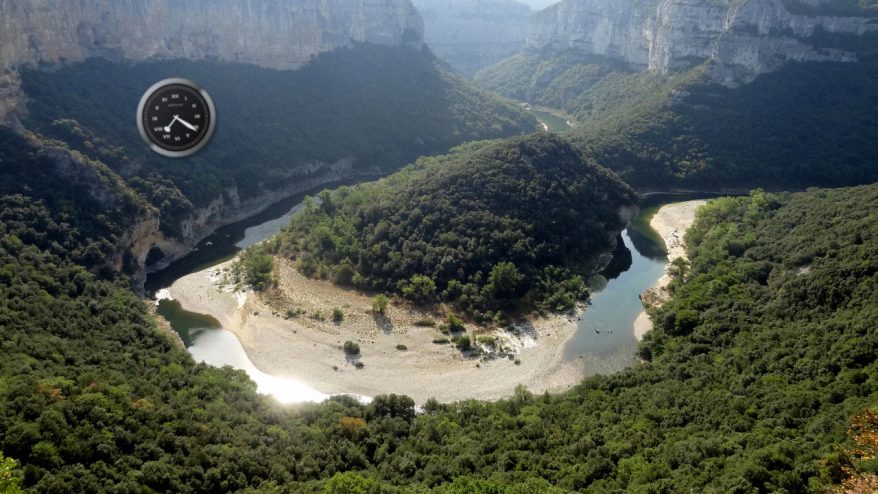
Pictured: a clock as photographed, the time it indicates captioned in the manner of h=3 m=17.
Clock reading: h=7 m=21
